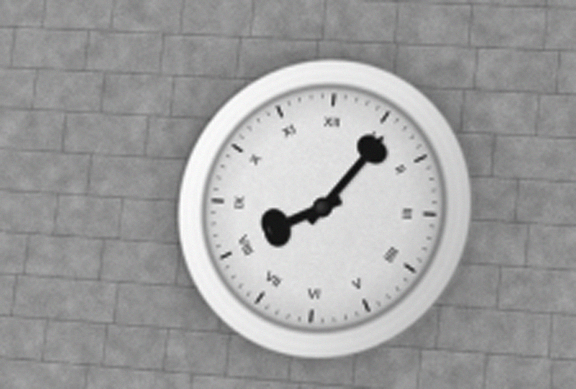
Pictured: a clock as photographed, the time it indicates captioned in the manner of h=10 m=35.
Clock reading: h=8 m=6
